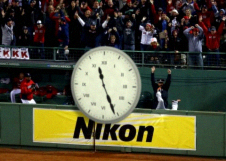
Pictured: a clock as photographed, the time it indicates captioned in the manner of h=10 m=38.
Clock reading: h=11 m=26
